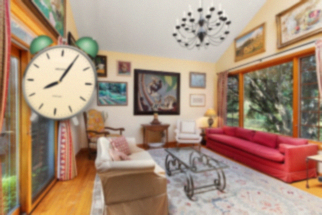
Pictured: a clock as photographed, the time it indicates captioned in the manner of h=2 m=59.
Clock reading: h=8 m=5
